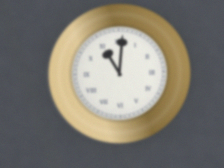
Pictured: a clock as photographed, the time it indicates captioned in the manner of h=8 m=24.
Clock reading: h=11 m=1
